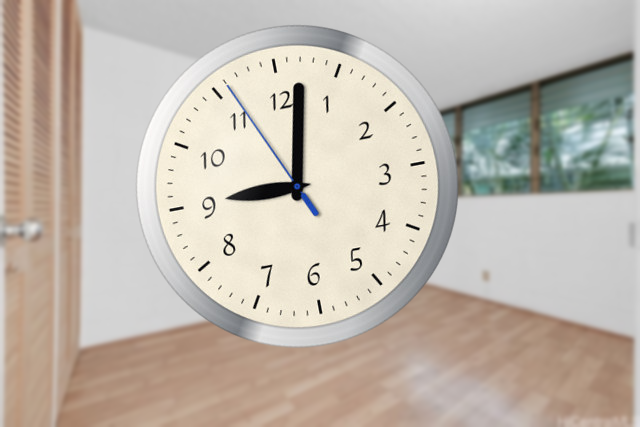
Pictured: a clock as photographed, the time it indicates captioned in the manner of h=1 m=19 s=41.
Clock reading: h=9 m=1 s=56
